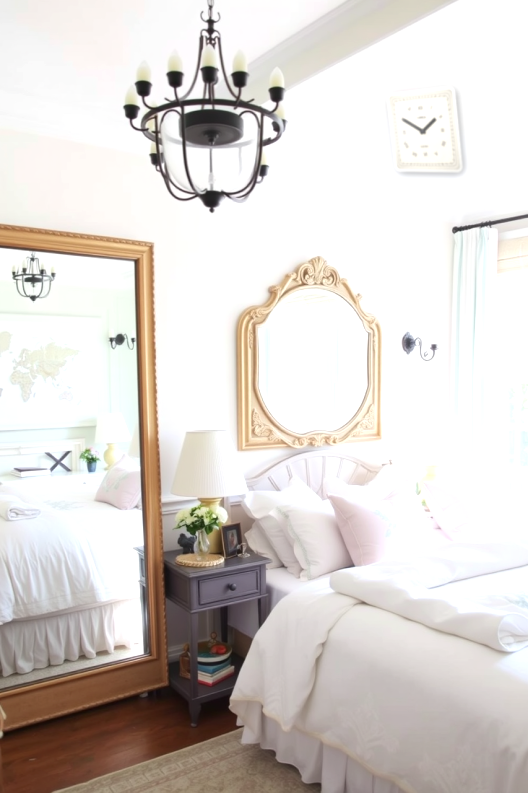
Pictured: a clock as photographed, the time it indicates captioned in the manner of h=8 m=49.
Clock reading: h=1 m=50
